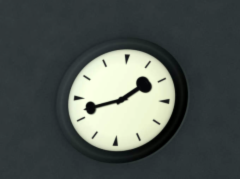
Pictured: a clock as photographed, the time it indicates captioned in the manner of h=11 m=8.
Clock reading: h=1 m=42
